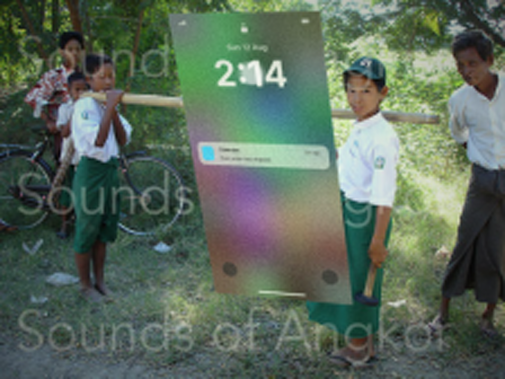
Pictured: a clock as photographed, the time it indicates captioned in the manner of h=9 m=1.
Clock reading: h=2 m=14
